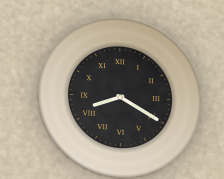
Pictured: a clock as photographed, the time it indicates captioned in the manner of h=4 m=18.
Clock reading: h=8 m=20
